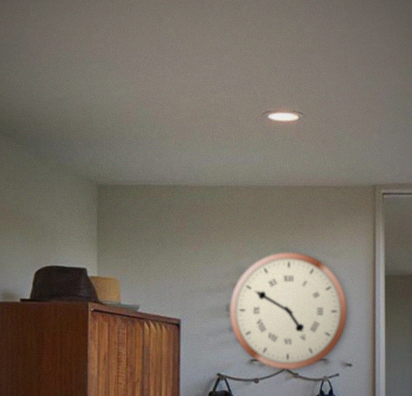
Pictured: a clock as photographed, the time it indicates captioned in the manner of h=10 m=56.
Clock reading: h=4 m=50
